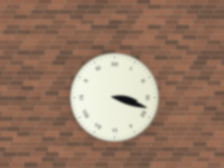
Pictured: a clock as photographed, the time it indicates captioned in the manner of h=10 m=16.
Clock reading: h=3 m=18
